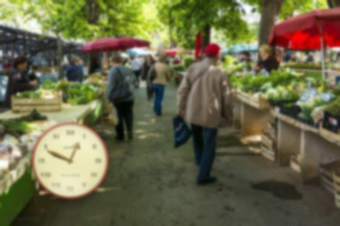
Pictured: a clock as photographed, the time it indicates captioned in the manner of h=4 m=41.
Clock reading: h=12 m=49
